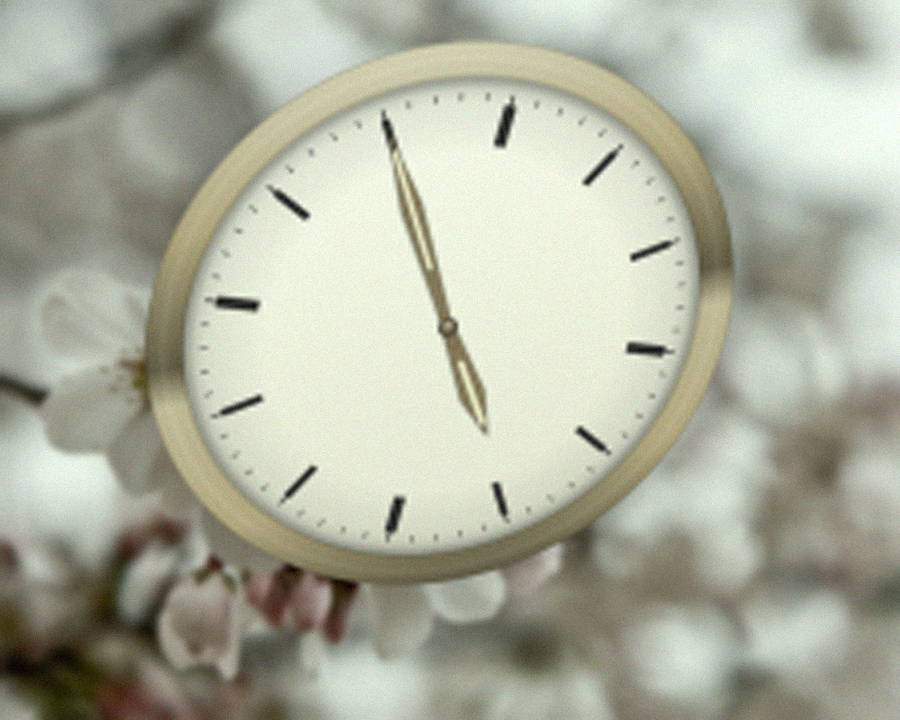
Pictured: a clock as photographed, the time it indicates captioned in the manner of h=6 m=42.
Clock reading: h=4 m=55
